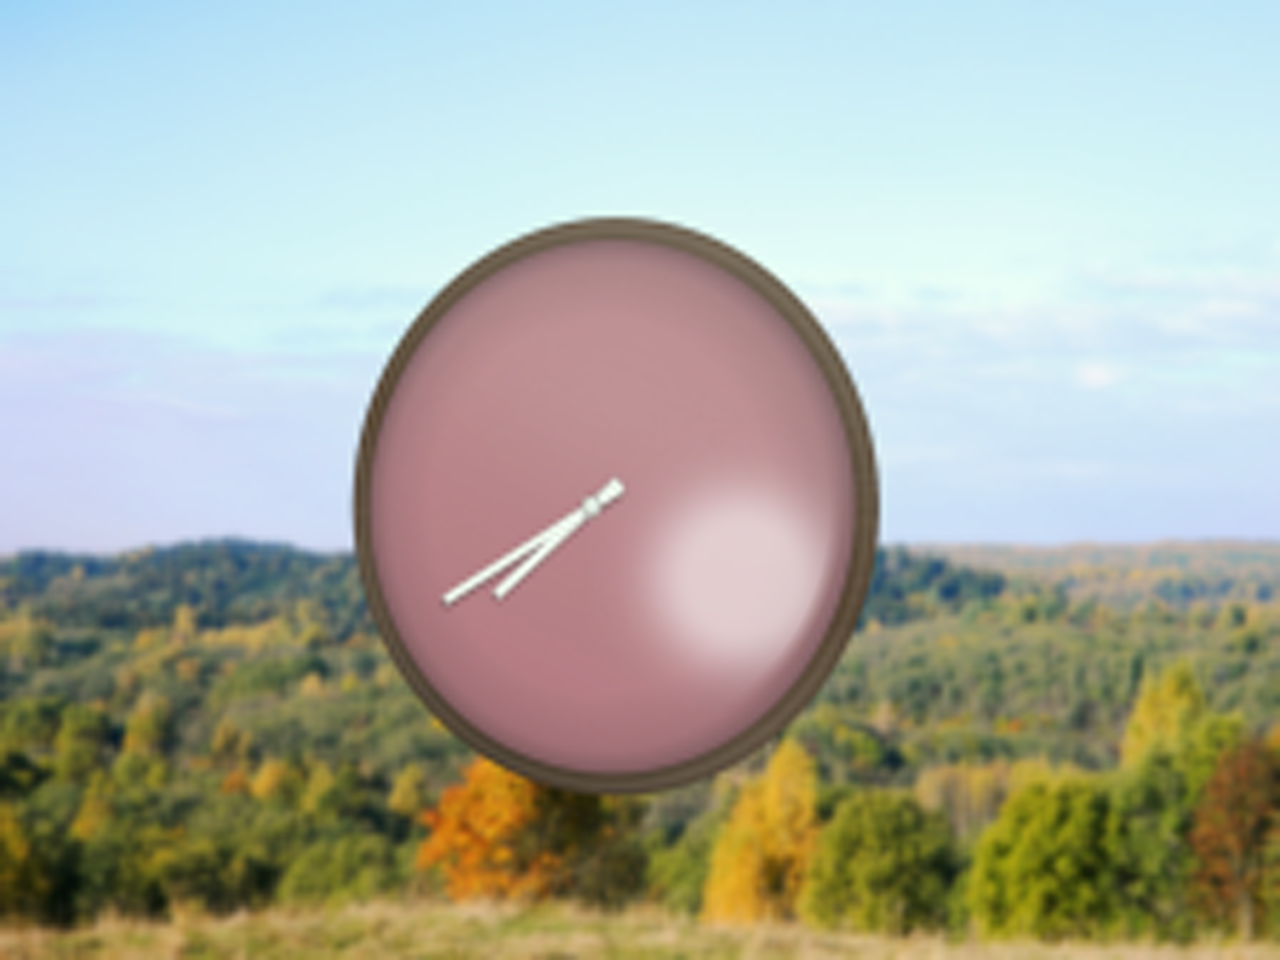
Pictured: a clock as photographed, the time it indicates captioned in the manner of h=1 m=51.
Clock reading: h=7 m=40
